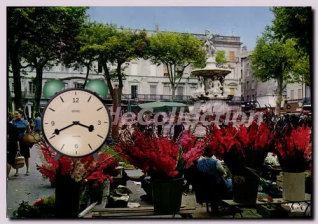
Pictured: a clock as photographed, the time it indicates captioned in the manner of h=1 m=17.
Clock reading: h=3 m=41
